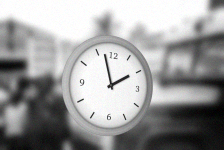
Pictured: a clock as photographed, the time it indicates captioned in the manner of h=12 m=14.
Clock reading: h=1 m=57
